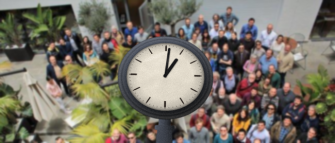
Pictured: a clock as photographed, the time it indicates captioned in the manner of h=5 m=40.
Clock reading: h=1 m=1
